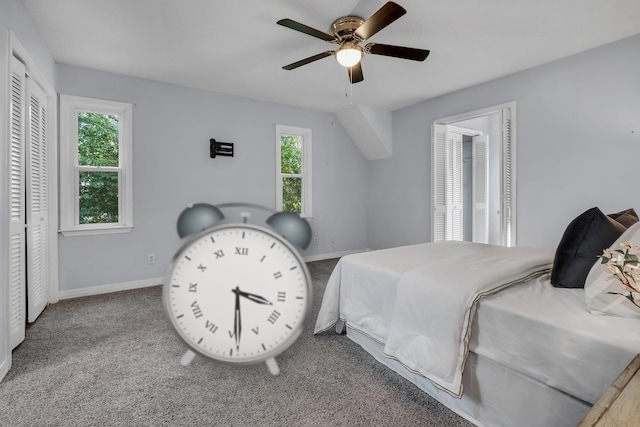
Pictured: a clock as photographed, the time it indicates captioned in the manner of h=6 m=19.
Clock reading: h=3 m=29
